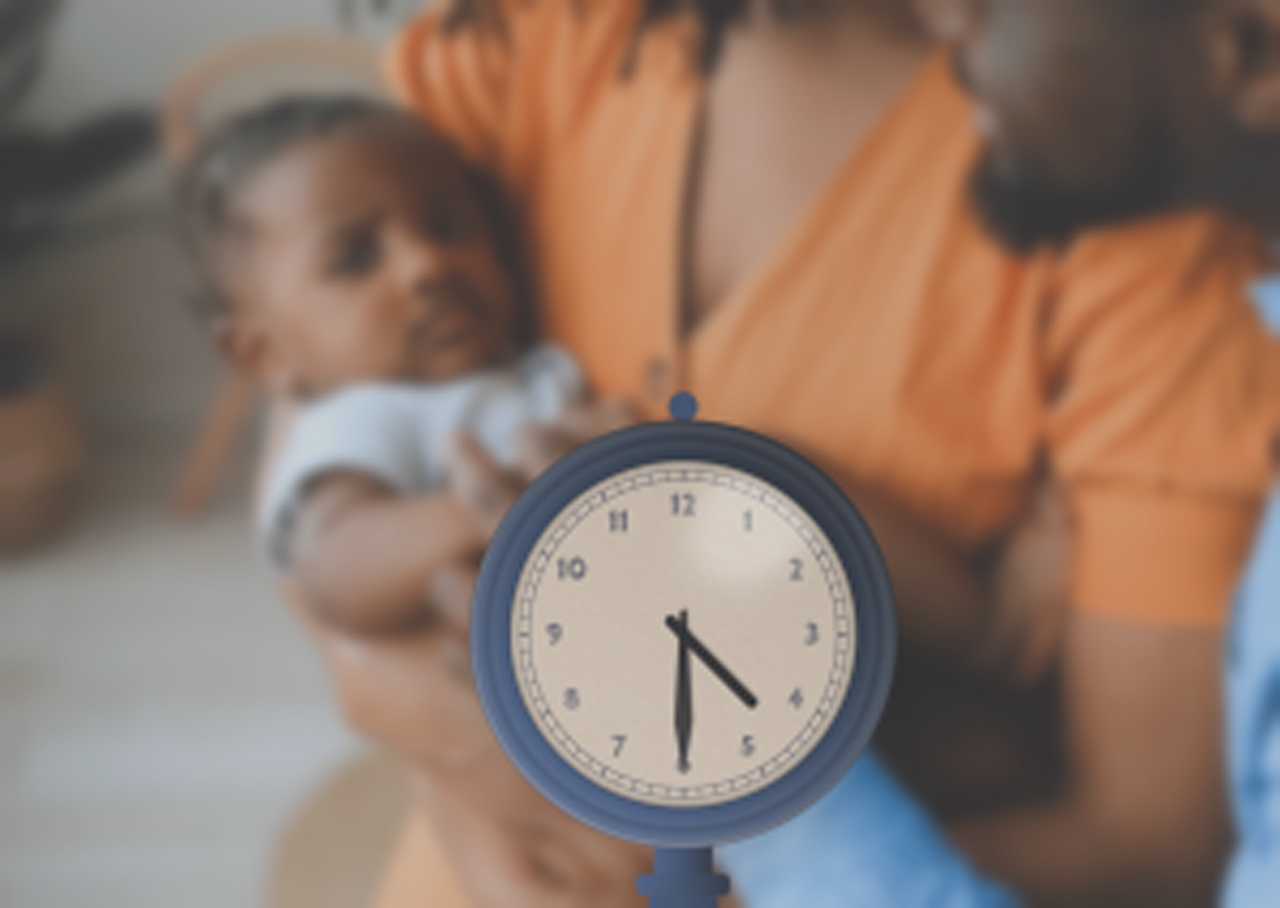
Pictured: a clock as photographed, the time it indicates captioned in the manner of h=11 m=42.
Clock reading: h=4 m=30
